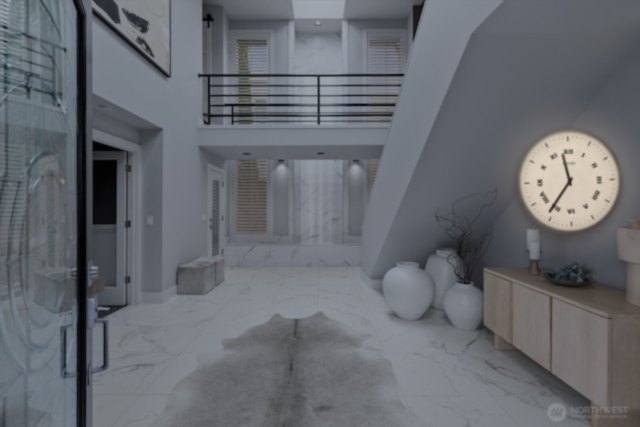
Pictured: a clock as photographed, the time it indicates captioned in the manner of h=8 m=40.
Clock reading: h=11 m=36
